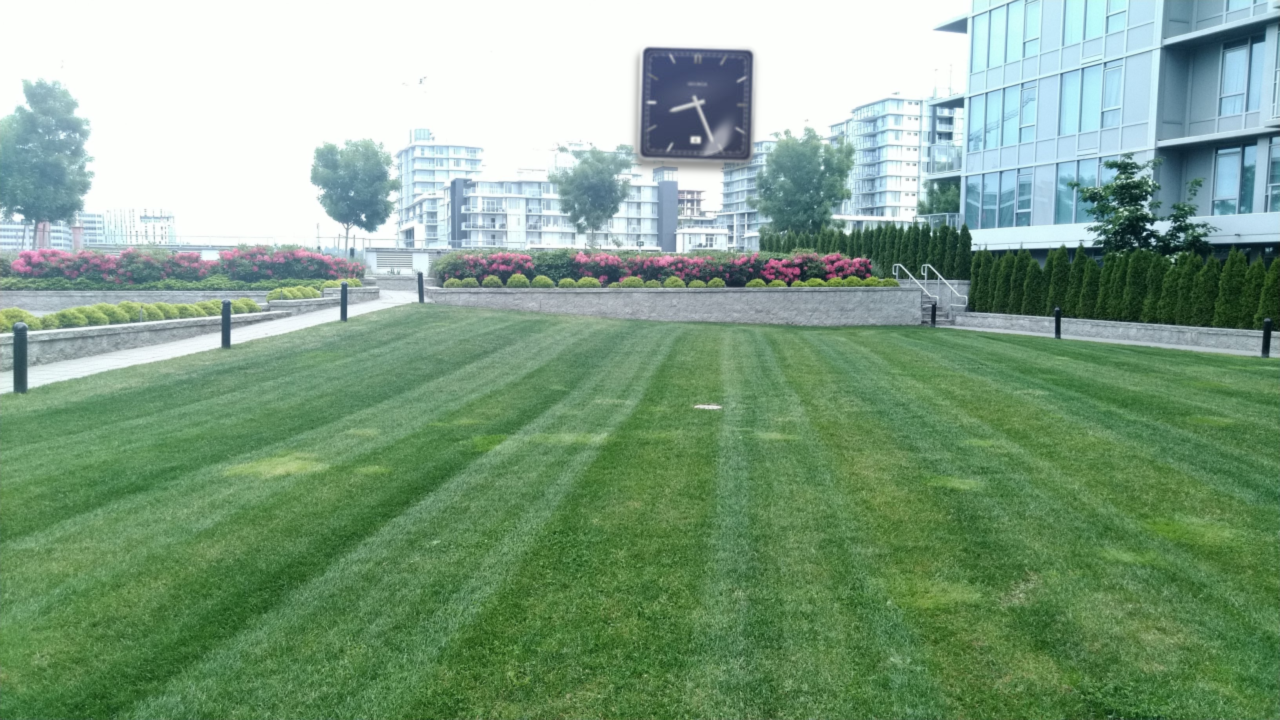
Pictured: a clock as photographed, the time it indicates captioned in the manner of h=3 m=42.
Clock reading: h=8 m=26
